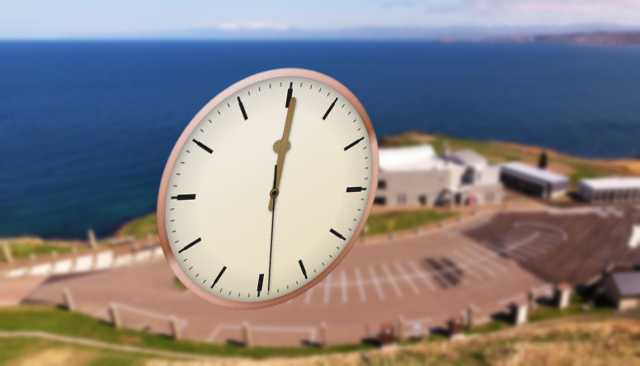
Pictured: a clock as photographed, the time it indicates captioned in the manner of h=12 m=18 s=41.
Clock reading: h=12 m=0 s=29
